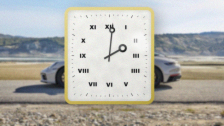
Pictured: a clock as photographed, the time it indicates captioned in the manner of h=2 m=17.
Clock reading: h=2 m=1
